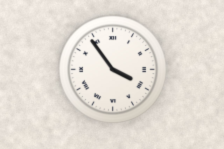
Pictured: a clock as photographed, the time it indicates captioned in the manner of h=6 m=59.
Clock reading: h=3 m=54
